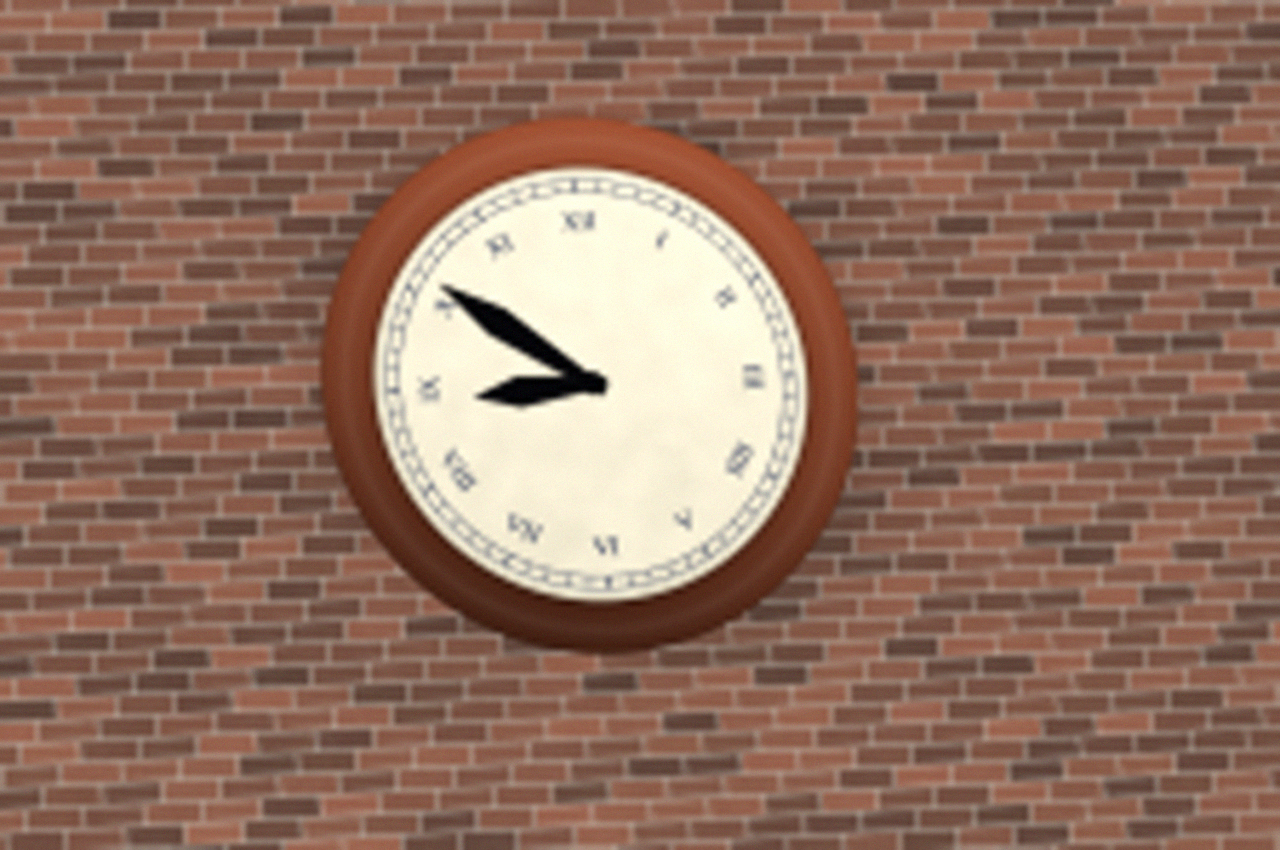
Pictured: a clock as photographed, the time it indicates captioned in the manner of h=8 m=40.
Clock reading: h=8 m=51
